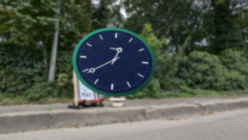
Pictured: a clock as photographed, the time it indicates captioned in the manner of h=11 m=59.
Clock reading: h=12 m=39
